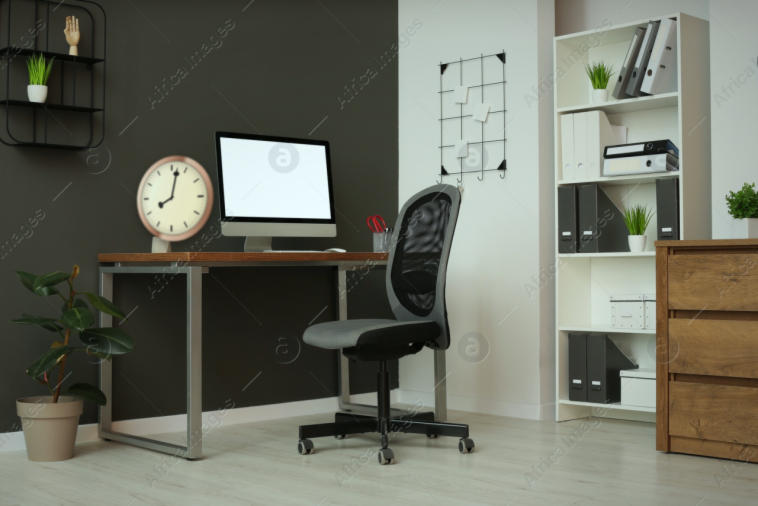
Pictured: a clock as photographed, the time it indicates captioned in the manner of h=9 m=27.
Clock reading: h=8 m=2
